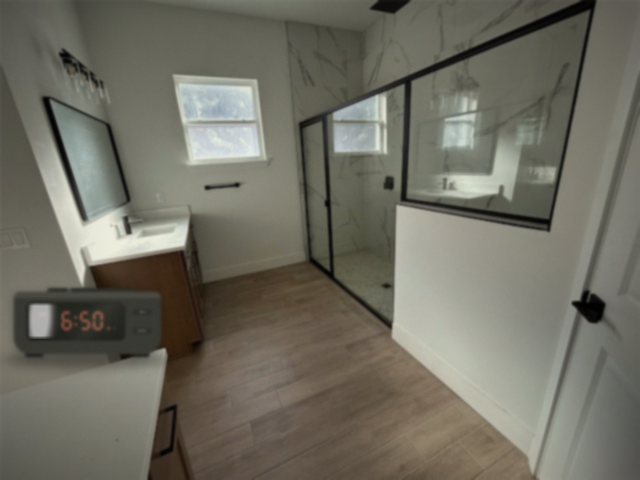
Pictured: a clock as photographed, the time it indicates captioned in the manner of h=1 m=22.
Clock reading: h=6 m=50
